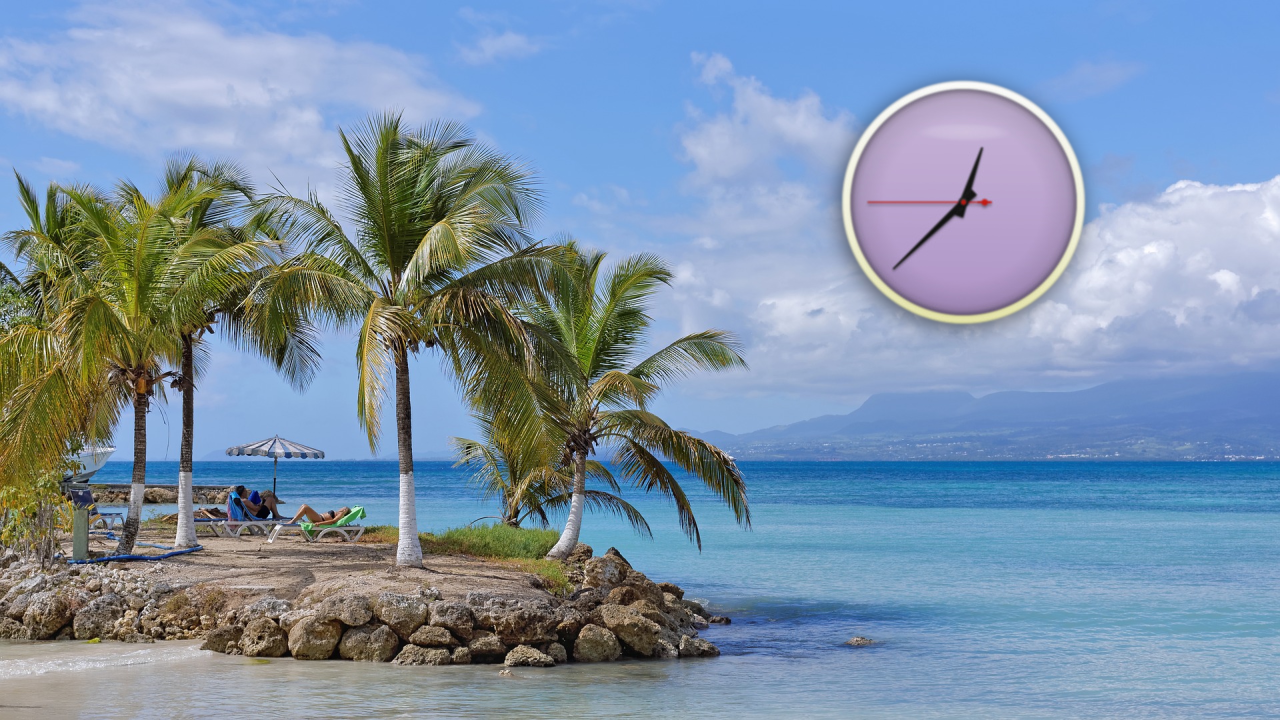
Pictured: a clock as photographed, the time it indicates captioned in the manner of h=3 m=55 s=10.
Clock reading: h=12 m=37 s=45
